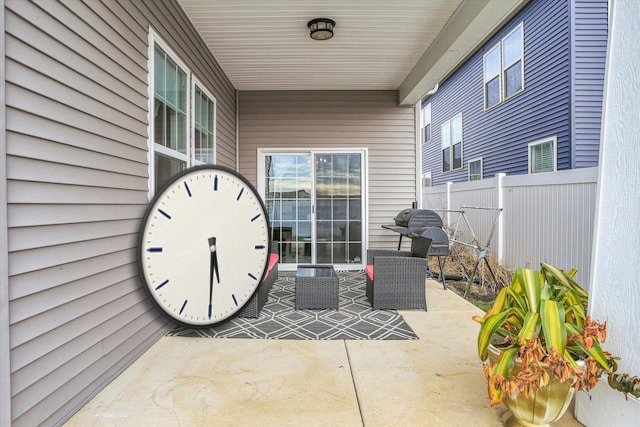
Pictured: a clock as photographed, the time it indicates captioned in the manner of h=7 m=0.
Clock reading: h=5 m=30
